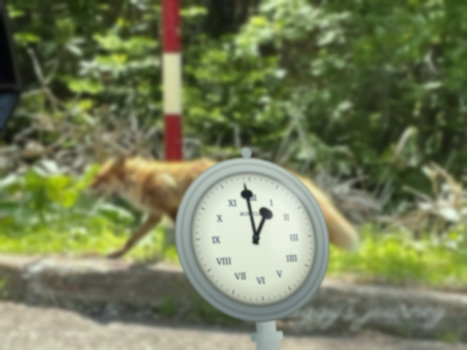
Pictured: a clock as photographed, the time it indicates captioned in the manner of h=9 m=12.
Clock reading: h=12 m=59
